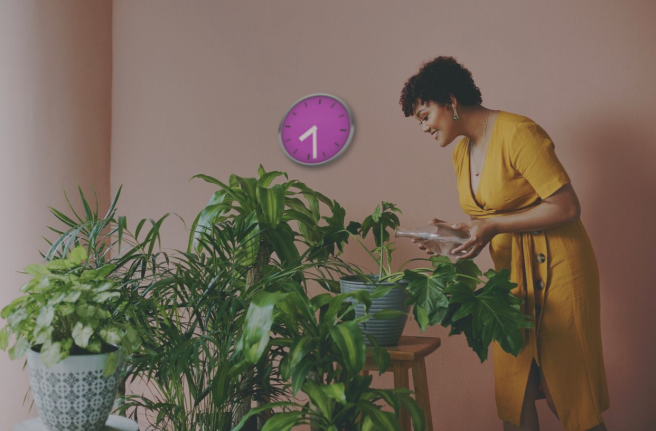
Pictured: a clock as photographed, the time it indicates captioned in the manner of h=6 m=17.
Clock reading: h=7 m=28
